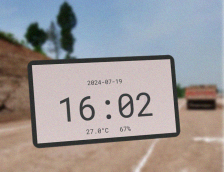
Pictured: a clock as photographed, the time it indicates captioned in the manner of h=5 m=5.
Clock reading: h=16 m=2
